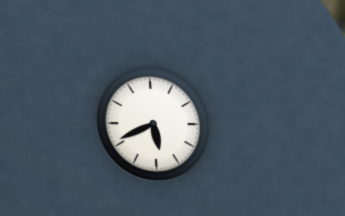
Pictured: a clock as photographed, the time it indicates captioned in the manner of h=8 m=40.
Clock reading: h=5 m=41
